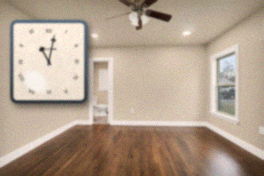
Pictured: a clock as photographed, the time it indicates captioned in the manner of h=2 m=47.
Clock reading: h=11 m=2
